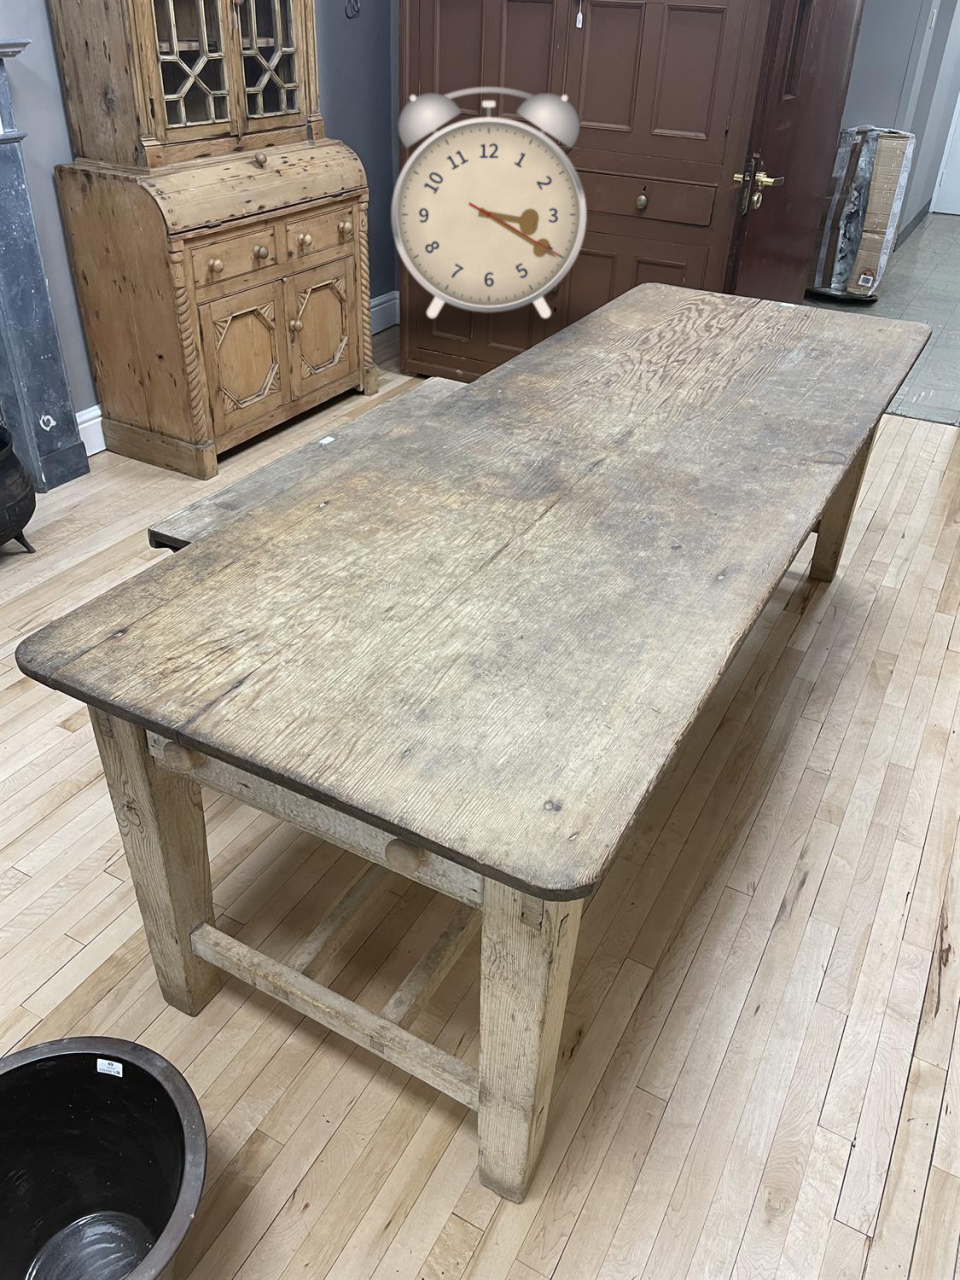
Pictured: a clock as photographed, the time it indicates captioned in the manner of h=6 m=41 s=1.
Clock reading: h=3 m=20 s=20
